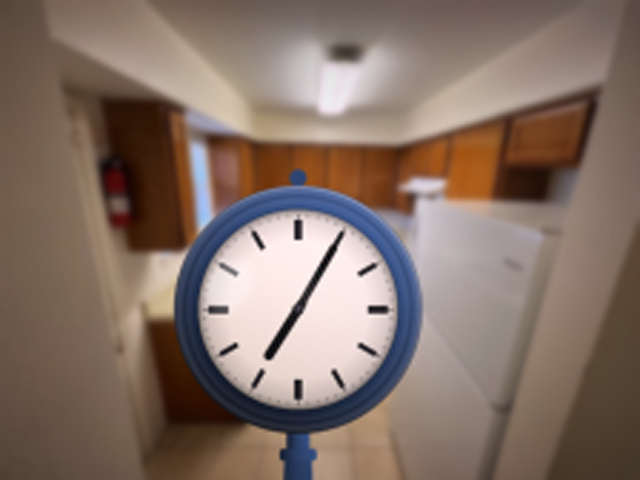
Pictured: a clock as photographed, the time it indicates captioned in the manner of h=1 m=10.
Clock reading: h=7 m=5
